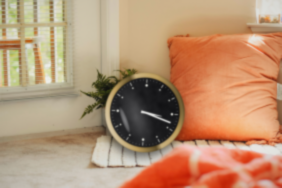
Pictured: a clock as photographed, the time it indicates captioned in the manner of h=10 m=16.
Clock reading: h=3 m=18
